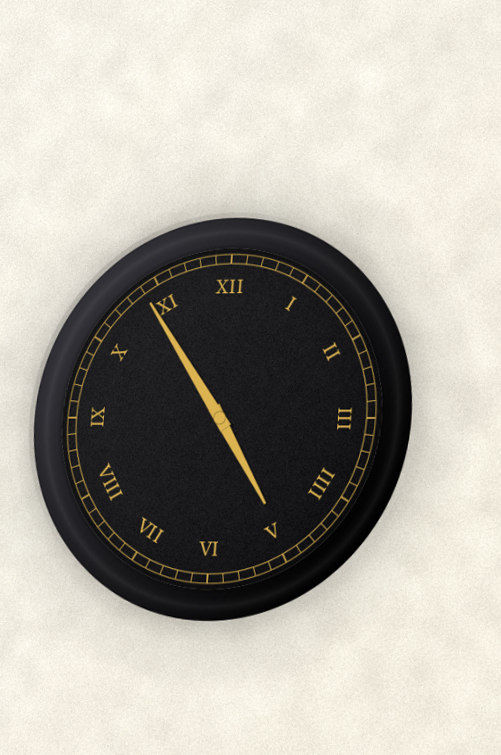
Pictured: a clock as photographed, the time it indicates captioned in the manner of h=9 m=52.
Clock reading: h=4 m=54
